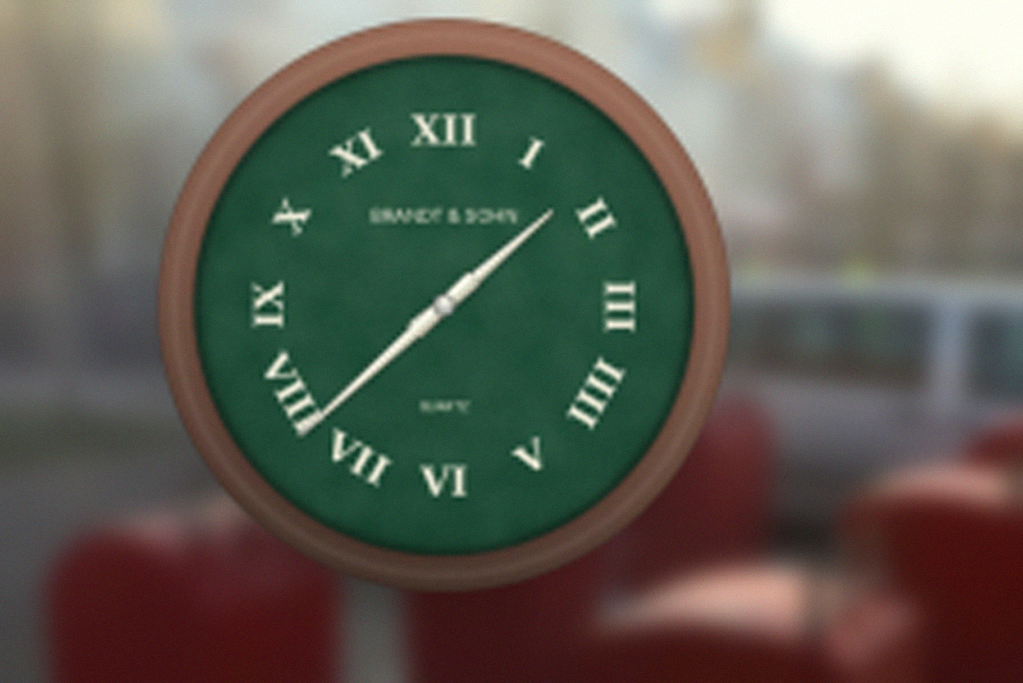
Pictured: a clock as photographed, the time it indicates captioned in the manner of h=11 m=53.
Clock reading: h=1 m=38
